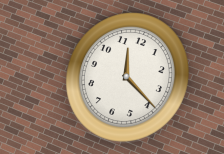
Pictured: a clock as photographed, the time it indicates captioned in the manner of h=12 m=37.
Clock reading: h=11 m=19
